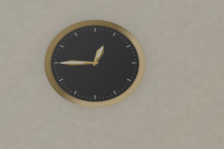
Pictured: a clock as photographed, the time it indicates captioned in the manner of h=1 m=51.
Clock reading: h=12 m=45
